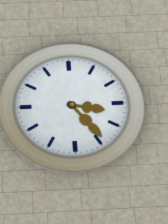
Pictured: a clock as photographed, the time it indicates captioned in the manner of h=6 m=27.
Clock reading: h=3 m=24
